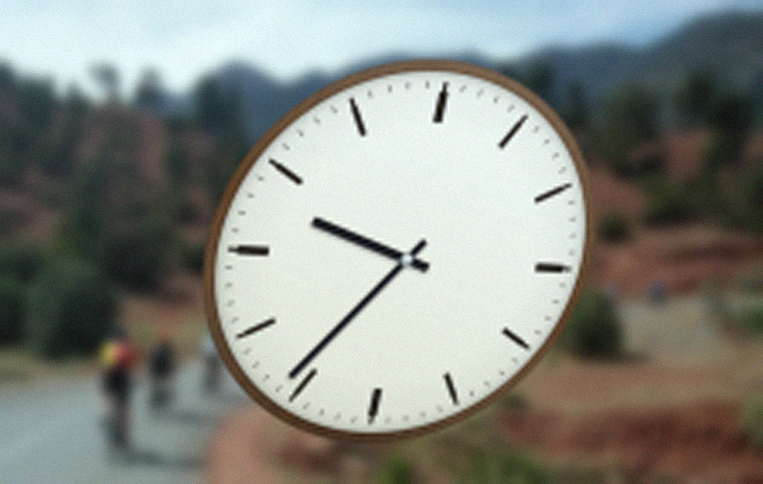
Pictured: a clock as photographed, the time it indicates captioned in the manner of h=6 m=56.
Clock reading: h=9 m=36
